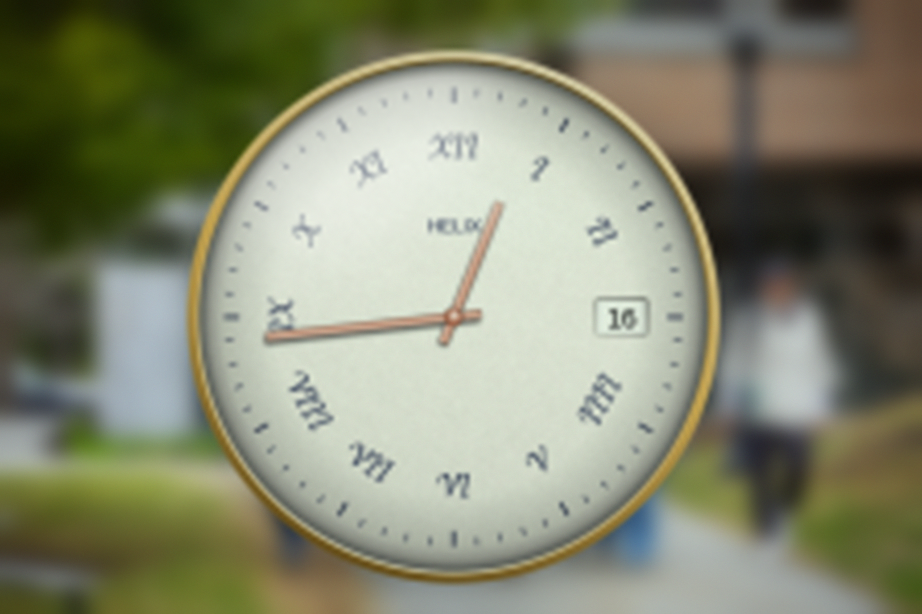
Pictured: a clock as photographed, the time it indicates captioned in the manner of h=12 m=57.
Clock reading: h=12 m=44
